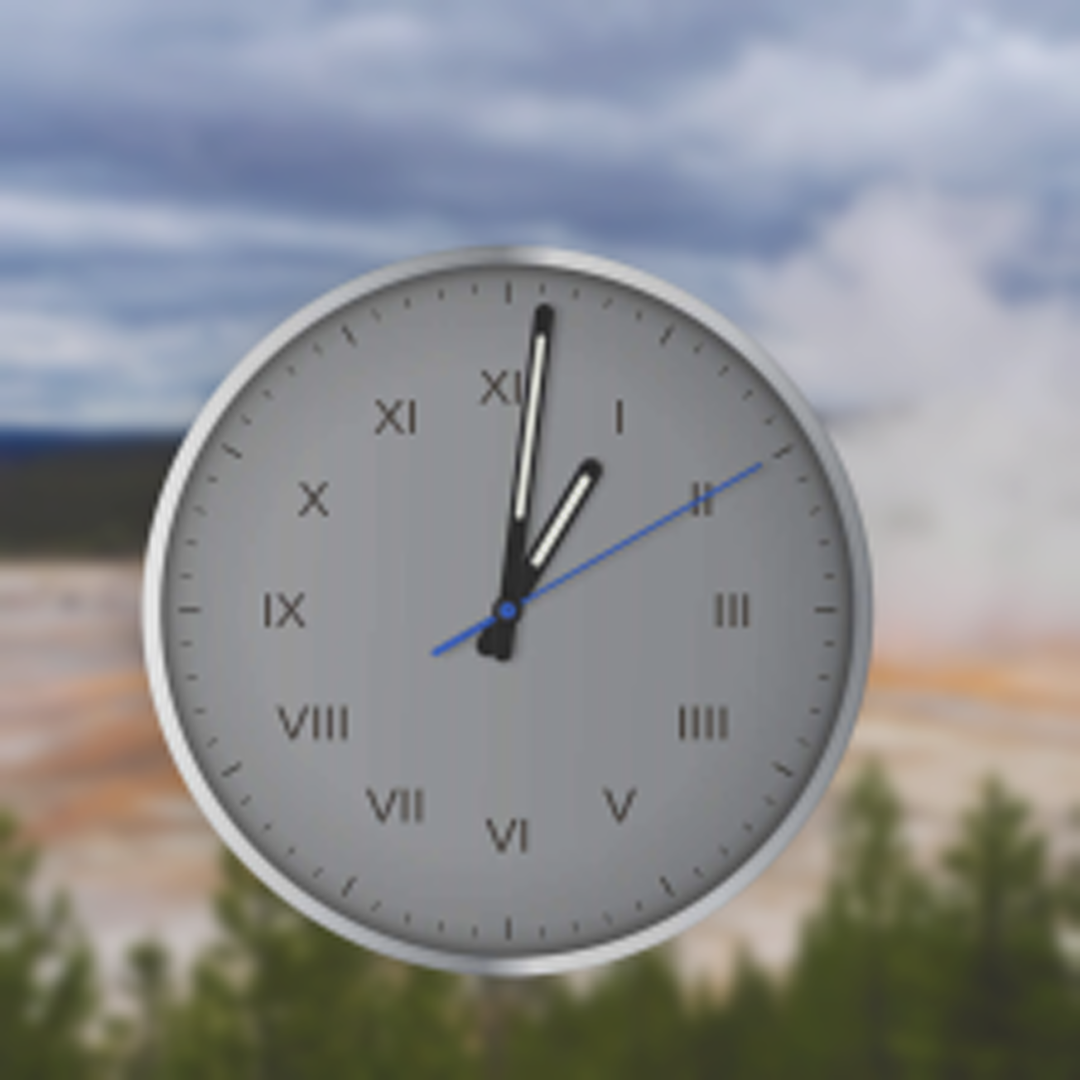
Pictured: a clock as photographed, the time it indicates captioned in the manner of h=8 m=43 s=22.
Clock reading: h=1 m=1 s=10
